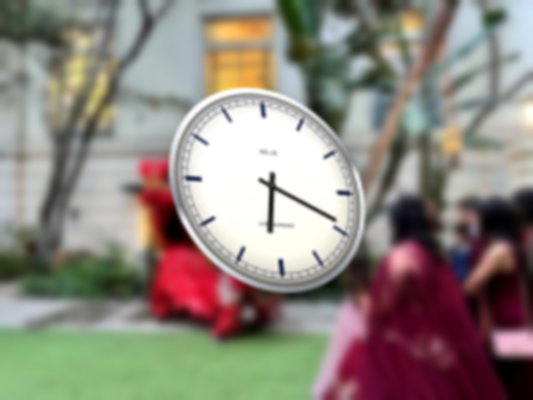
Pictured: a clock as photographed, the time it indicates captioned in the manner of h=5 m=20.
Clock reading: h=6 m=19
